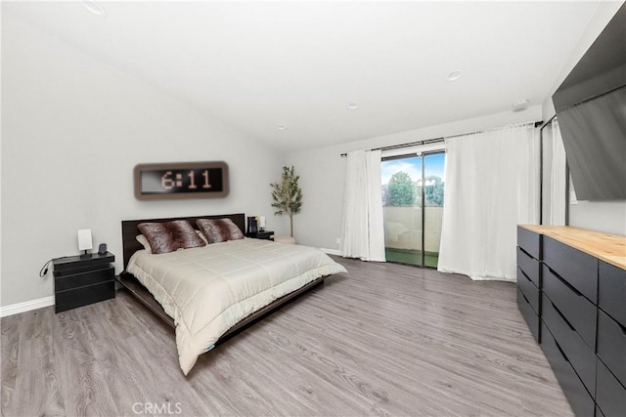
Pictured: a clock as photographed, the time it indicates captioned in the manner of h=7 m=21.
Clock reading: h=6 m=11
